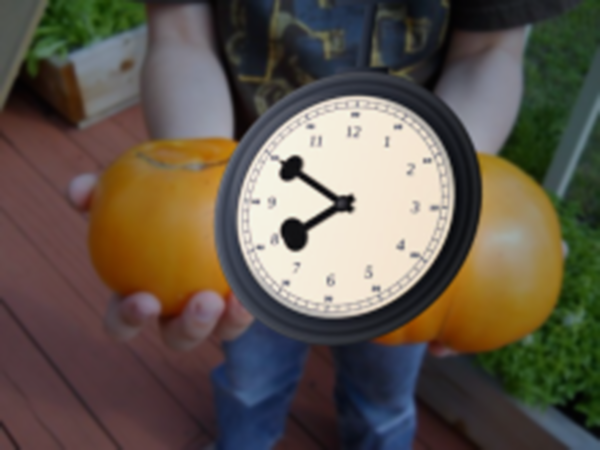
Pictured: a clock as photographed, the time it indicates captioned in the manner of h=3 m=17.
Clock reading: h=7 m=50
